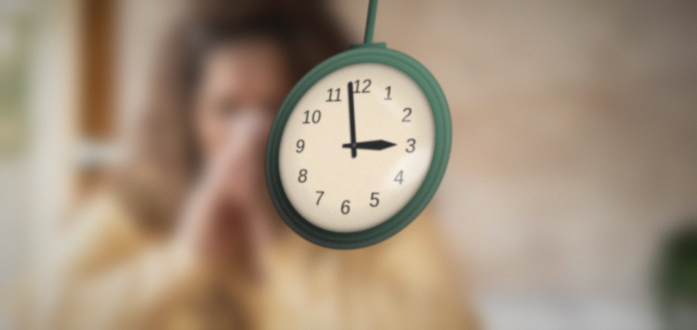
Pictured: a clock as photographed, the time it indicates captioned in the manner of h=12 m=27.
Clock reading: h=2 m=58
